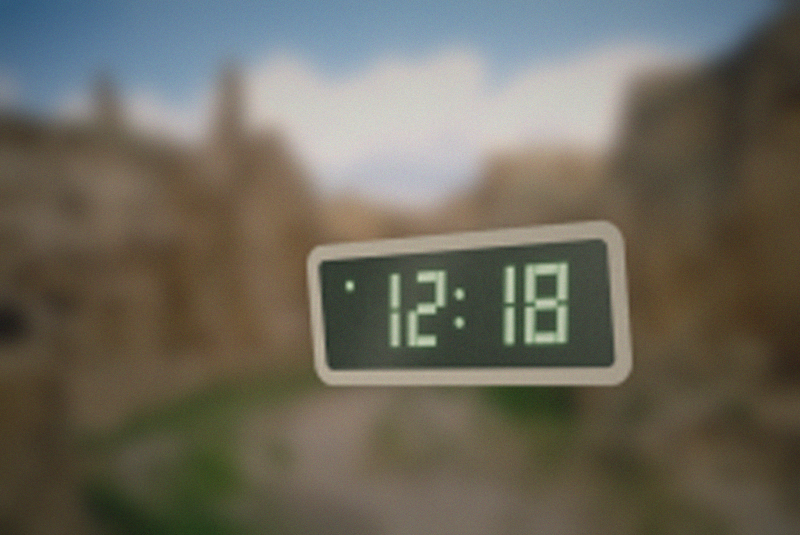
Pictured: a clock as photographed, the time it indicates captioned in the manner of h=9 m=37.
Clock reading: h=12 m=18
